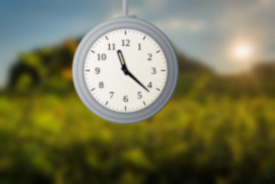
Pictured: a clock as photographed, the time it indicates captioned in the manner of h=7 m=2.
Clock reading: h=11 m=22
